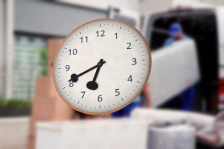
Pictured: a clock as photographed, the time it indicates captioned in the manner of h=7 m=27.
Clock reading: h=6 m=41
